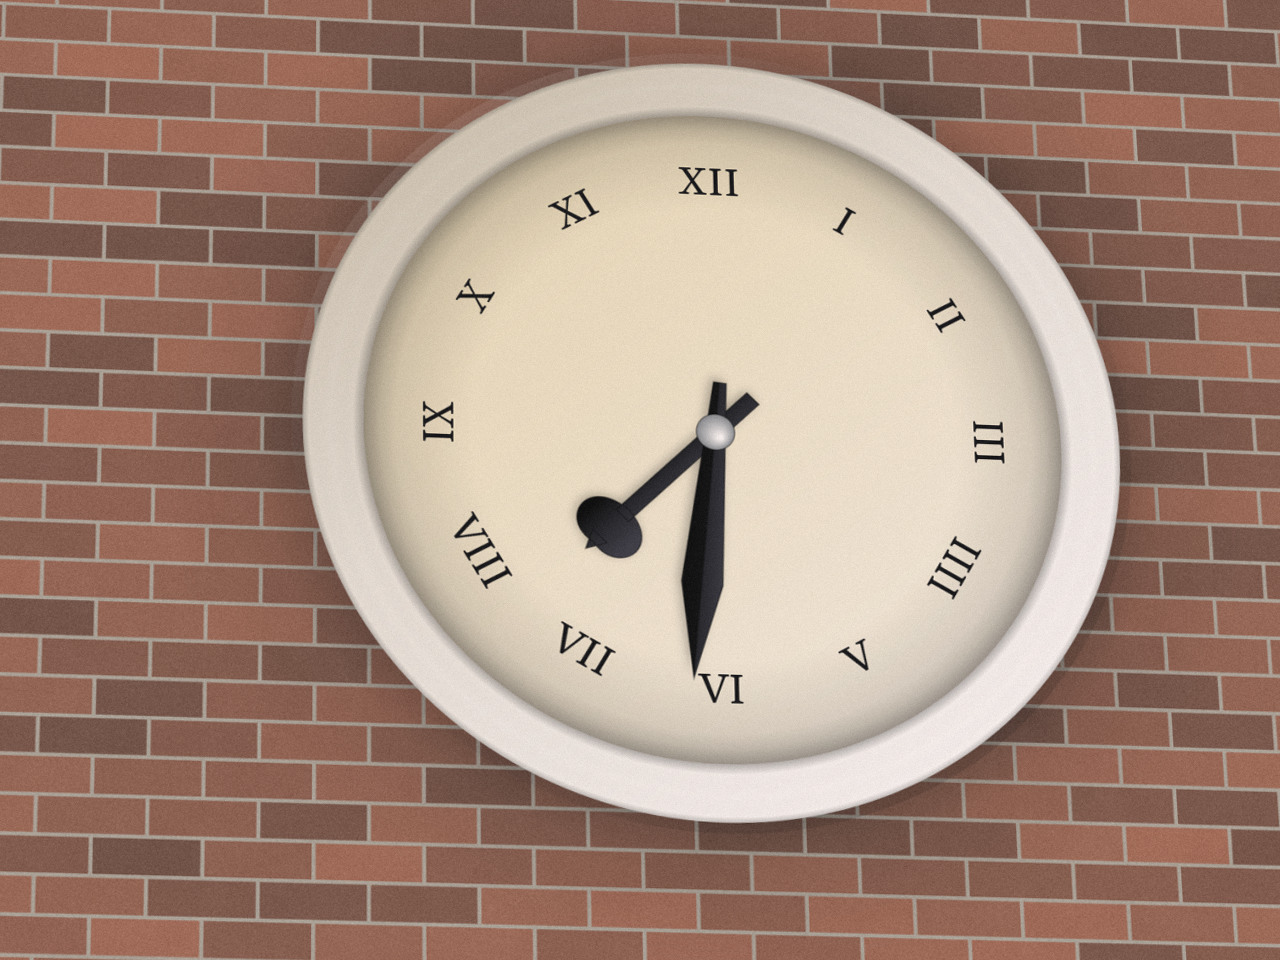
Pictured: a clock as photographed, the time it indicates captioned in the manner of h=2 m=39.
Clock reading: h=7 m=31
